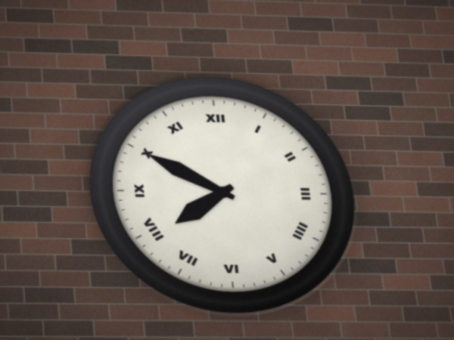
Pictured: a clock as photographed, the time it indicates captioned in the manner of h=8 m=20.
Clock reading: h=7 m=50
